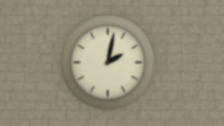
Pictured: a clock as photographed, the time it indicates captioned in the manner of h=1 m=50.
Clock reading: h=2 m=2
